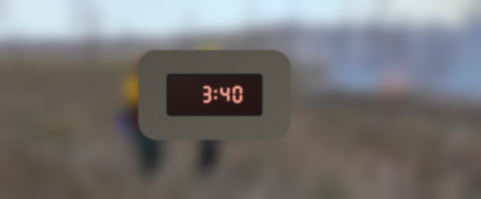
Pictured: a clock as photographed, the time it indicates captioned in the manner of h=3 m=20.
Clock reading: h=3 m=40
